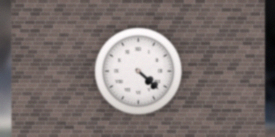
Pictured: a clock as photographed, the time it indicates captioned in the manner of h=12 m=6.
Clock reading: h=4 m=22
